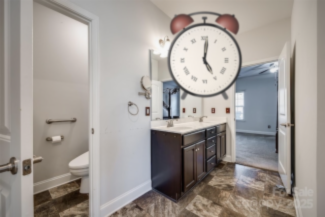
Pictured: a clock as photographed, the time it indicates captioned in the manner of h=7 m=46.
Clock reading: h=5 m=1
